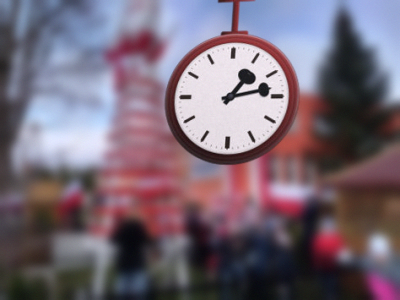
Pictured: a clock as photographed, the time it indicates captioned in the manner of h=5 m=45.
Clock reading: h=1 m=13
